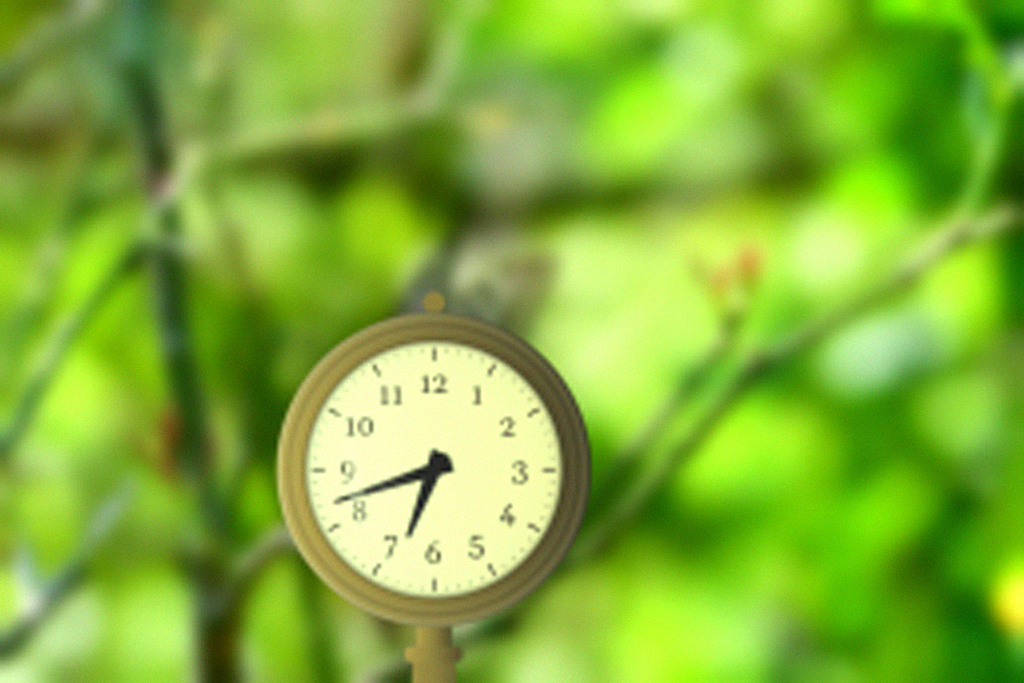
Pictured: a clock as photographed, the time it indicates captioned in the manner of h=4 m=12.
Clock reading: h=6 m=42
